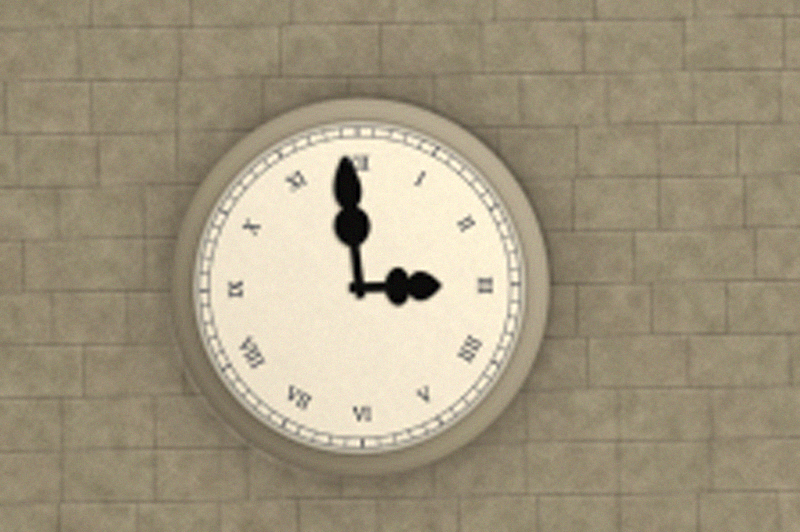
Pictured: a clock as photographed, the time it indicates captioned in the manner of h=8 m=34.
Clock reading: h=2 m=59
